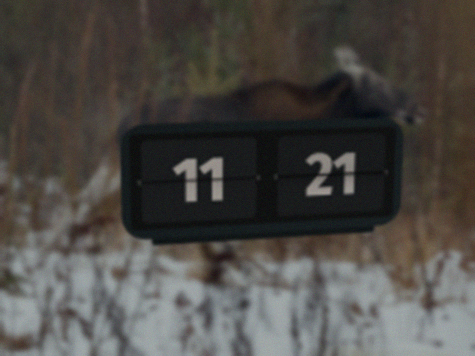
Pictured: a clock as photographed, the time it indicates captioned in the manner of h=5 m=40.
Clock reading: h=11 m=21
